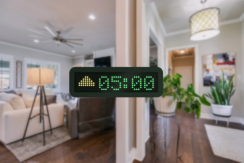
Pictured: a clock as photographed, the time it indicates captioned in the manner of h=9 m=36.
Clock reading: h=5 m=0
